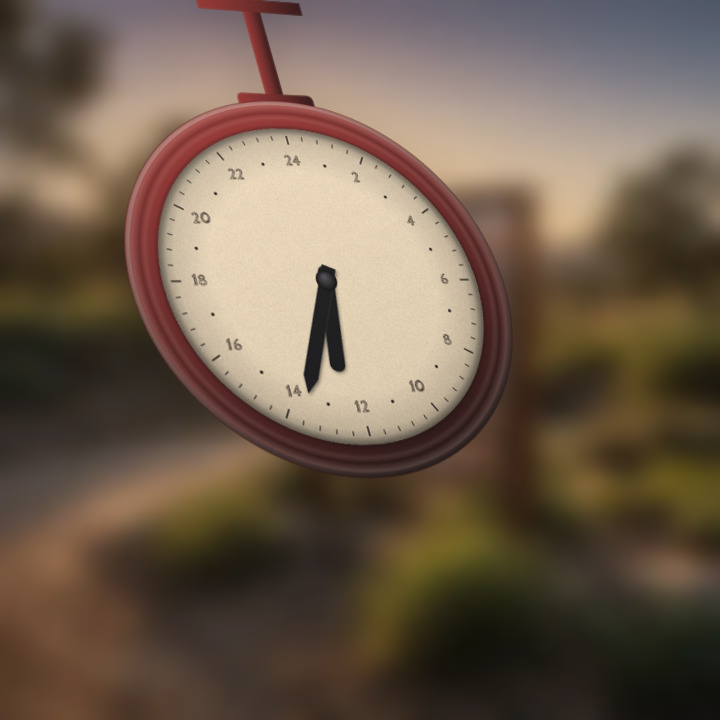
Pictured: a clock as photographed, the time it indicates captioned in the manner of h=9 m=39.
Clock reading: h=12 m=34
